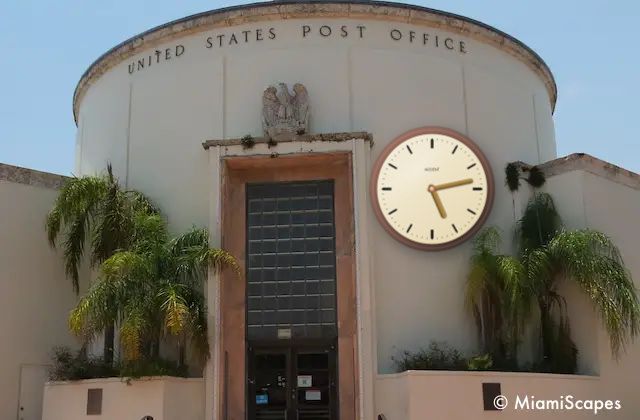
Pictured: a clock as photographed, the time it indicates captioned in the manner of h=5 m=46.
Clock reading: h=5 m=13
